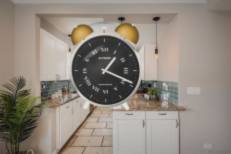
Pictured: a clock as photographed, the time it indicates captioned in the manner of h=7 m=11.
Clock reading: h=1 m=19
